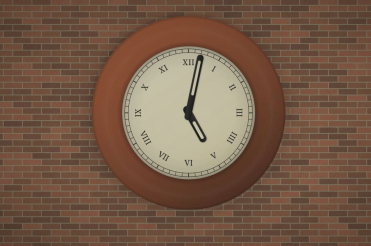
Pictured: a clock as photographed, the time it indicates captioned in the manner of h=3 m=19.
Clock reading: h=5 m=2
